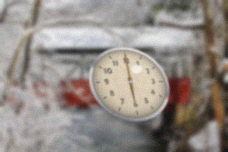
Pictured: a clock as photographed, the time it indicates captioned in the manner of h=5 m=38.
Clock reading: h=6 m=0
